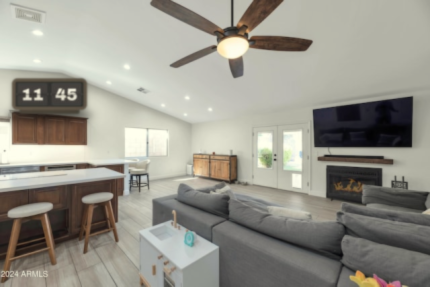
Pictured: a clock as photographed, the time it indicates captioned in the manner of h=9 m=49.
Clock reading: h=11 m=45
